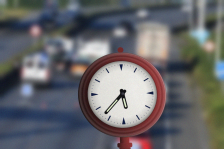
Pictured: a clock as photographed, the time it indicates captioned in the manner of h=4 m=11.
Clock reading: h=5 m=37
